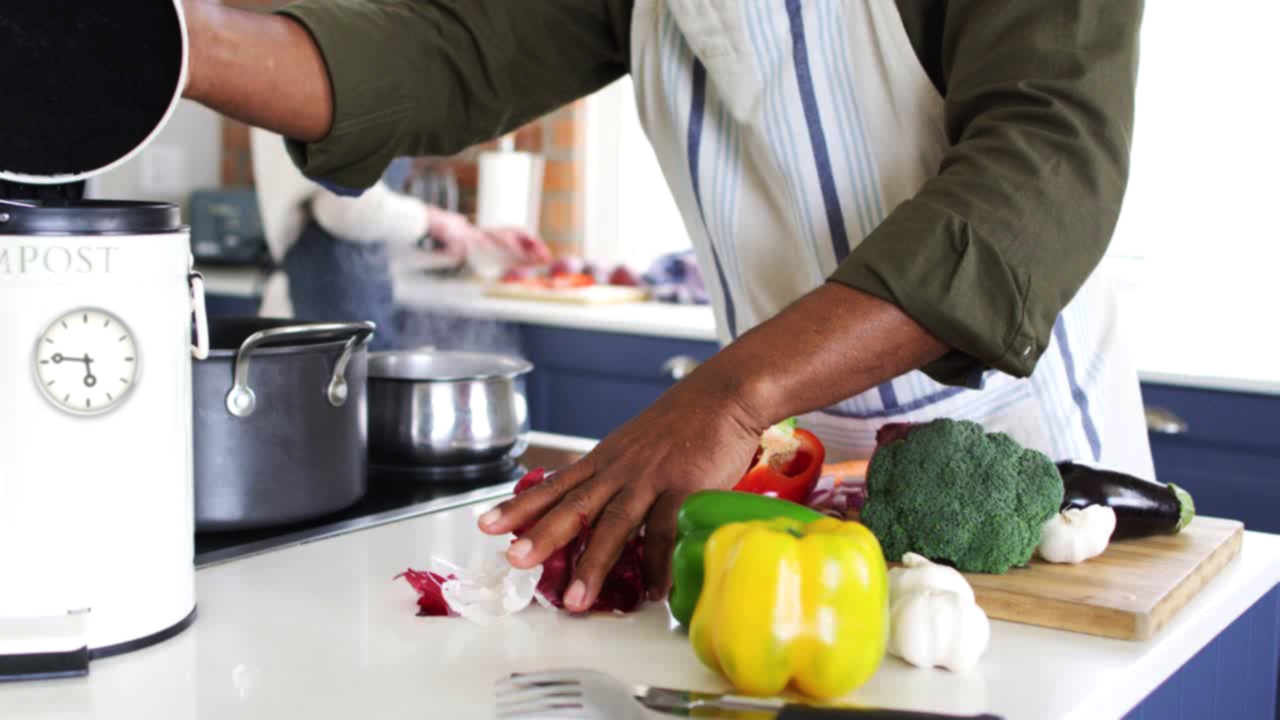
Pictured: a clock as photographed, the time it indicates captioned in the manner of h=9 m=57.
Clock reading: h=5 m=46
